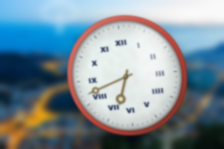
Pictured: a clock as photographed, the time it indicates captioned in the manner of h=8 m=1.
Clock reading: h=6 m=42
